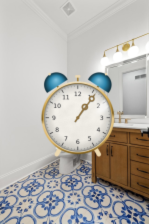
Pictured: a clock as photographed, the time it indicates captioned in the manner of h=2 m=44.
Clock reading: h=1 m=6
